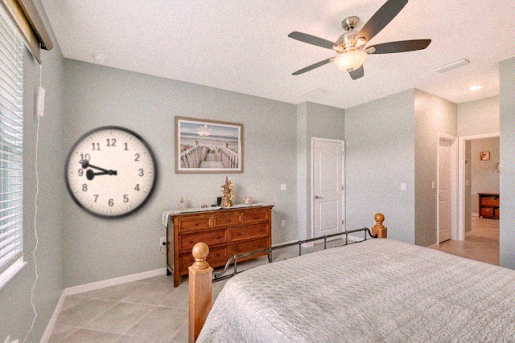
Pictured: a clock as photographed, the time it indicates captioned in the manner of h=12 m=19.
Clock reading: h=8 m=48
